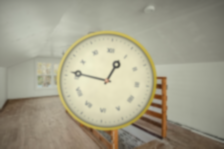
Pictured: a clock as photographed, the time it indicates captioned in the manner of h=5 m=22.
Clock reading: h=12 m=46
